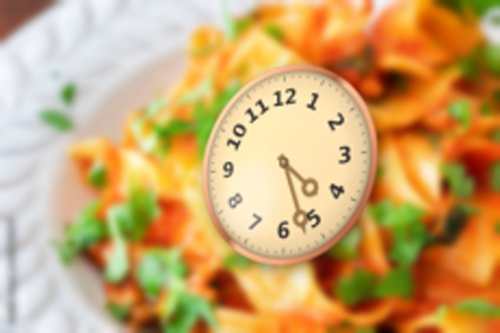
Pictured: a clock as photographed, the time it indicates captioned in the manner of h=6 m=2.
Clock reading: h=4 m=27
